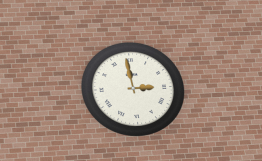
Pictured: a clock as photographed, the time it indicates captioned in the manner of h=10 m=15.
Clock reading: h=2 m=59
